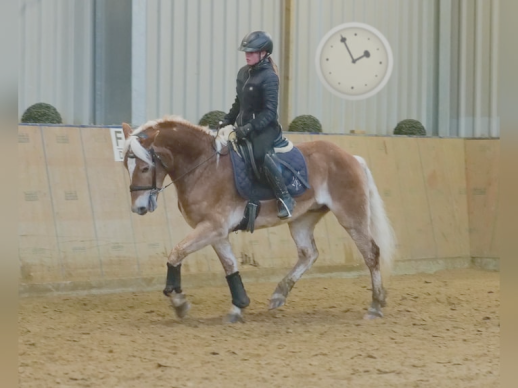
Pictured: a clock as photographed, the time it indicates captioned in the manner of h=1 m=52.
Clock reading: h=1 m=55
